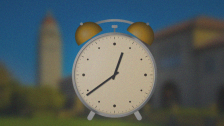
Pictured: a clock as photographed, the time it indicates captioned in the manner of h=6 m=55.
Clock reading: h=12 m=39
